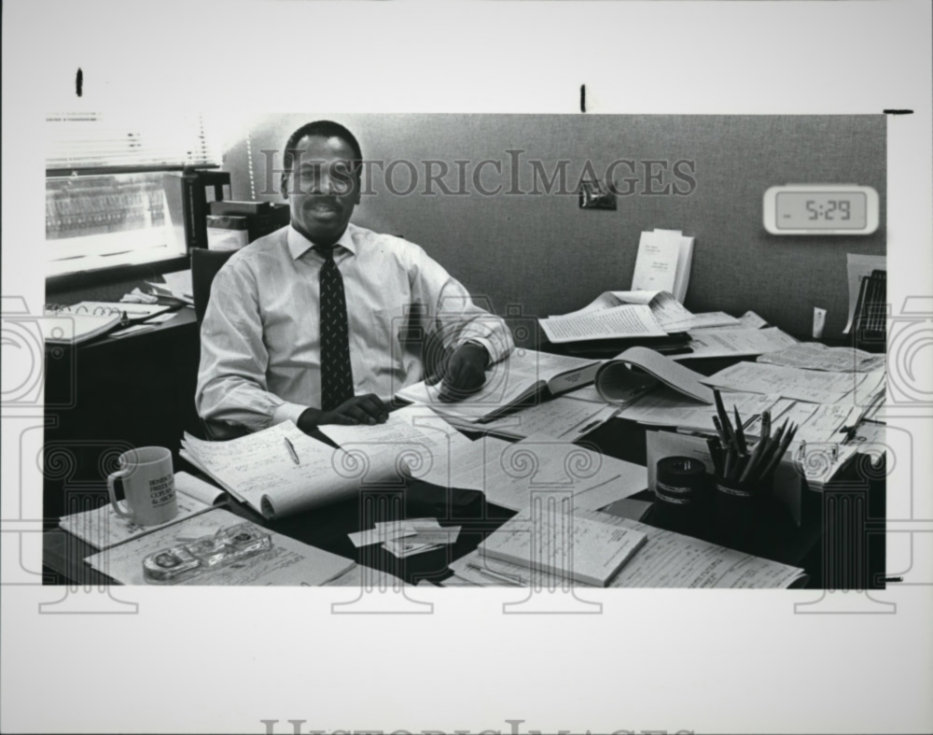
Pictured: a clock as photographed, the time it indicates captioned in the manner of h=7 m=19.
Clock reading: h=5 m=29
